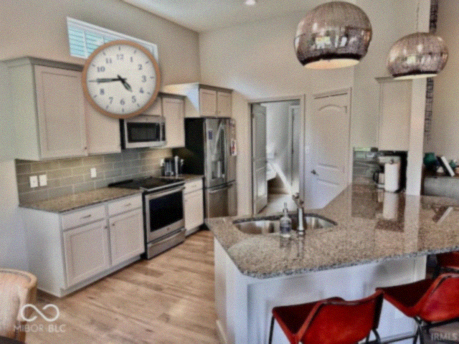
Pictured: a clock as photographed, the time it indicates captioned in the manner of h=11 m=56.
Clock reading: h=4 m=45
